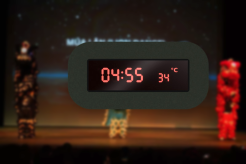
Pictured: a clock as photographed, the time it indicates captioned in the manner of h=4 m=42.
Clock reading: h=4 m=55
